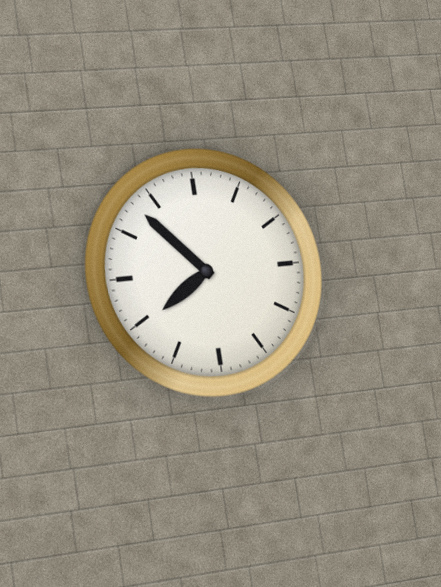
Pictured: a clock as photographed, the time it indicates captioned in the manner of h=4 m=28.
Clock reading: h=7 m=53
